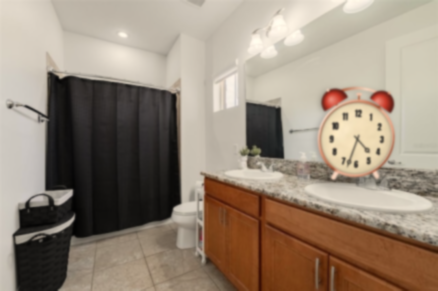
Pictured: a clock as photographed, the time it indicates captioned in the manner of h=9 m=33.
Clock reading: h=4 m=33
